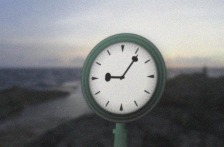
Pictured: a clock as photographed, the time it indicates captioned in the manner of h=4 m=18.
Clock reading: h=9 m=6
